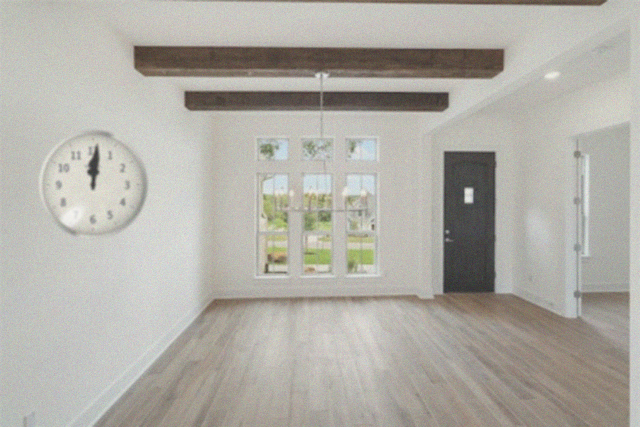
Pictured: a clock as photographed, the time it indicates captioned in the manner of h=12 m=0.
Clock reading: h=12 m=1
